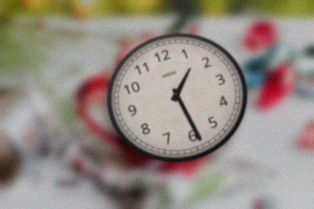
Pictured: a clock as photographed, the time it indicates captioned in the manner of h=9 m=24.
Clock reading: h=1 m=29
